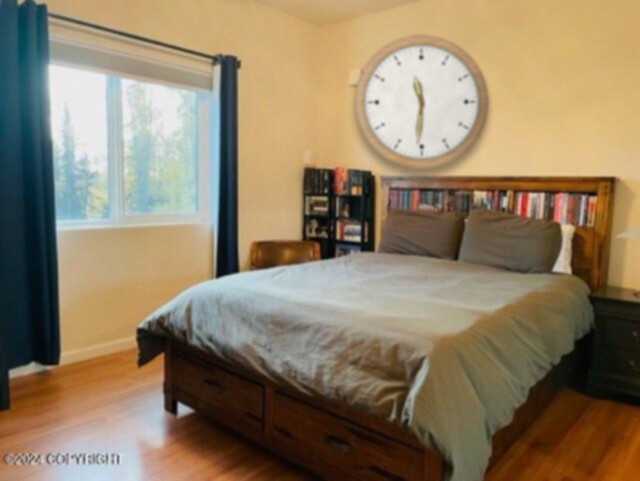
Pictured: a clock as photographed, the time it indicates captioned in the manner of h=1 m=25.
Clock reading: h=11 m=31
